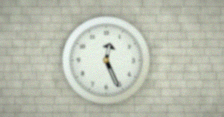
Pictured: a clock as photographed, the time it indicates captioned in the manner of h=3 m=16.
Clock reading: h=12 m=26
